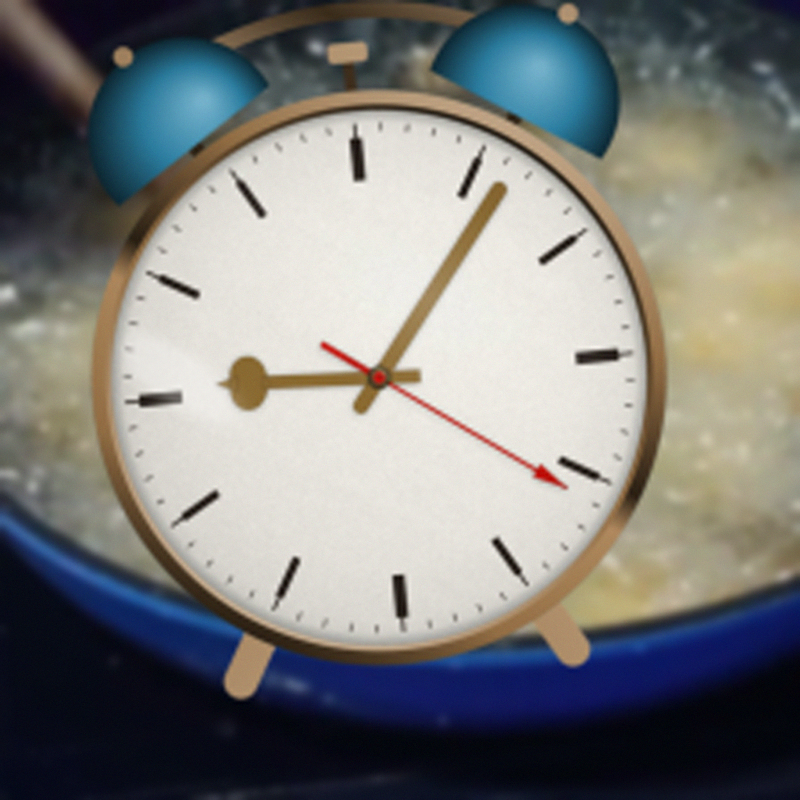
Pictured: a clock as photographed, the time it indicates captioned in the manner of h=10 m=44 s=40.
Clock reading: h=9 m=6 s=21
